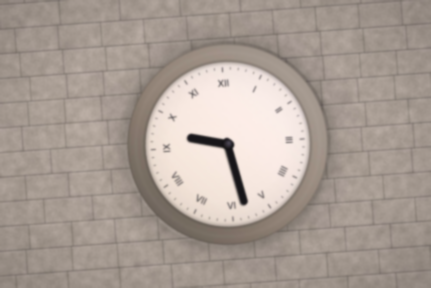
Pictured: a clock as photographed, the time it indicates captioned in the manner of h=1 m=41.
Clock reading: h=9 m=28
